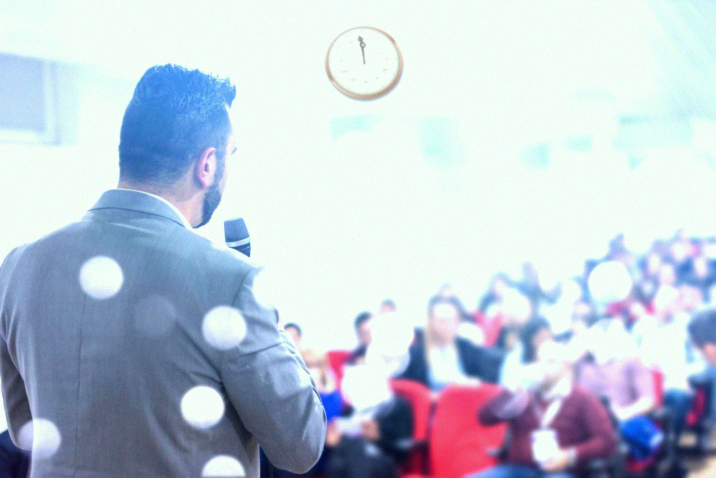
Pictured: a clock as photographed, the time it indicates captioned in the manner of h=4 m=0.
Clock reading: h=11 m=59
